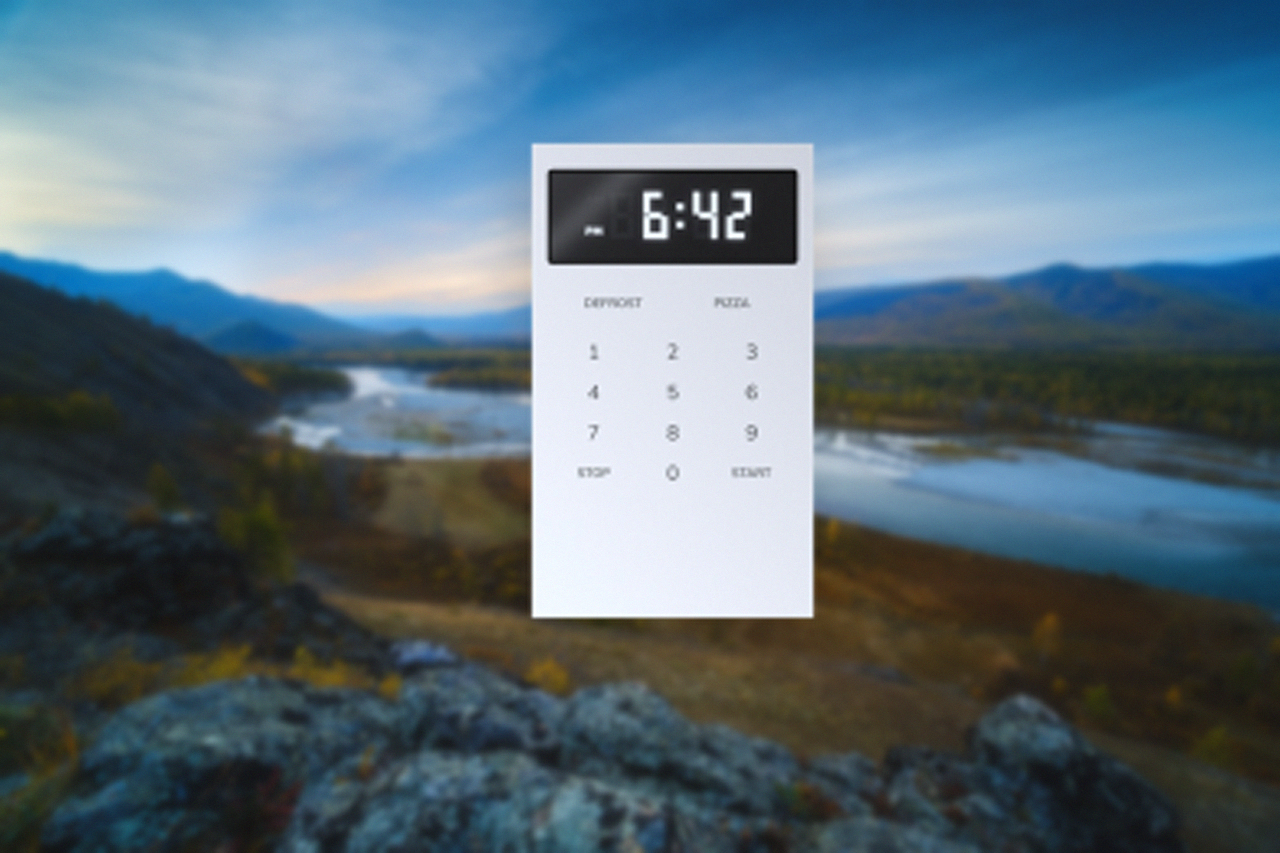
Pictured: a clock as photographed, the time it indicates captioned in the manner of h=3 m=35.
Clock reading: h=6 m=42
